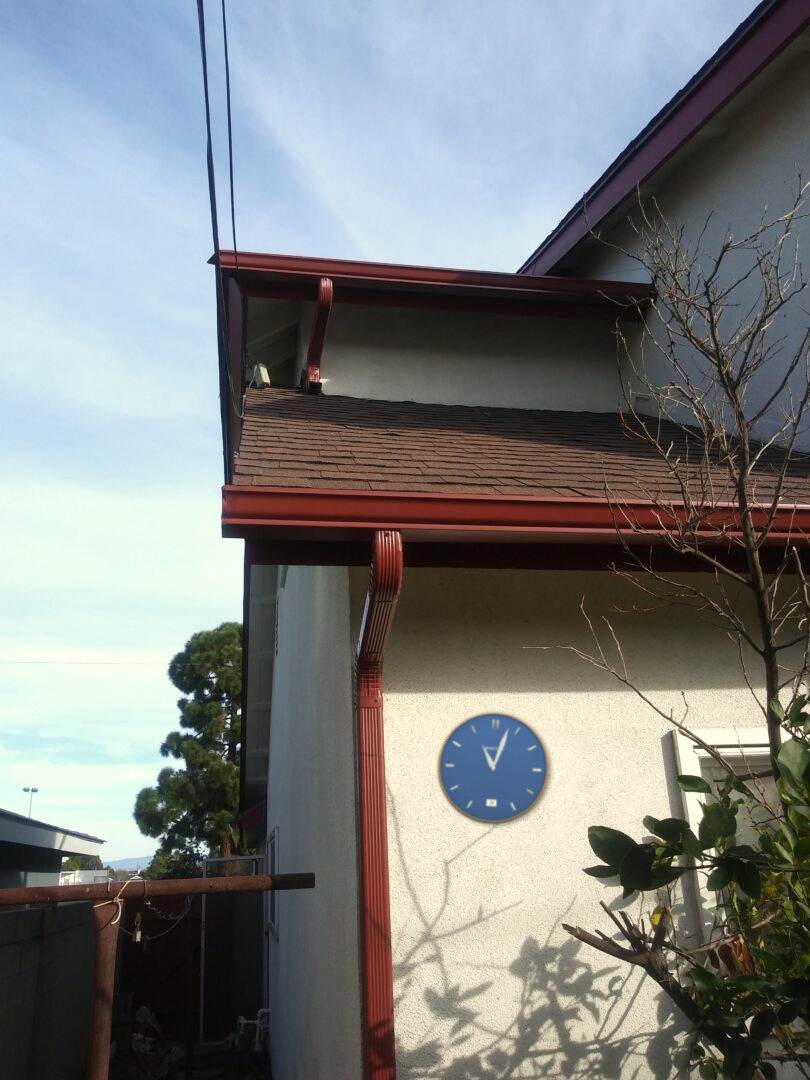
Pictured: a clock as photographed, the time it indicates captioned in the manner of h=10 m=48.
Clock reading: h=11 m=3
